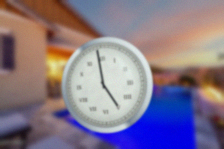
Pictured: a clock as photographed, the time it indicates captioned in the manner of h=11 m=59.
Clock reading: h=4 m=59
